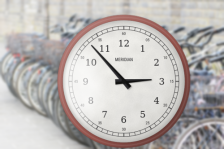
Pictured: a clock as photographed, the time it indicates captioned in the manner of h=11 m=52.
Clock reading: h=2 m=53
